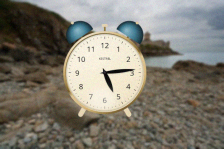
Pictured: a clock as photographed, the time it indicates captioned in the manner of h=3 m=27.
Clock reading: h=5 m=14
